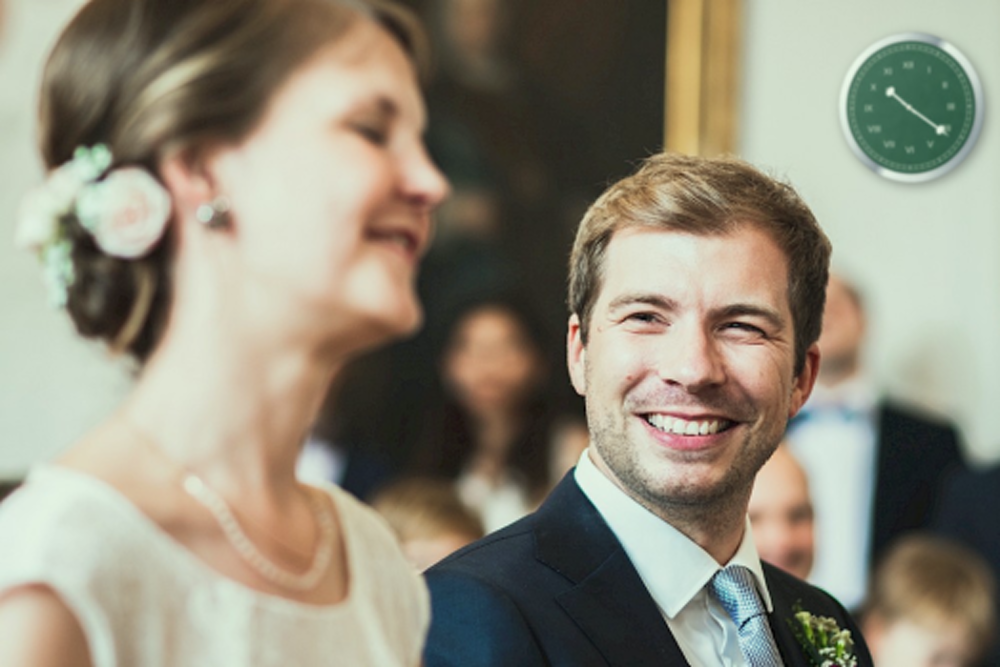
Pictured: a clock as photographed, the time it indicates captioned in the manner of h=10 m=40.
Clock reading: h=10 m=21
